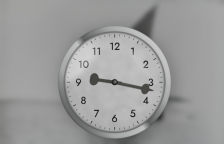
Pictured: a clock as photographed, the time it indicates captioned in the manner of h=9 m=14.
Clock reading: h=9 m=17
